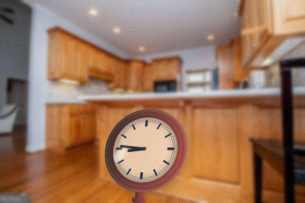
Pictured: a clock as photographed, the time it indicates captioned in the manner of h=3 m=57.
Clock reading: h=8 m=46
